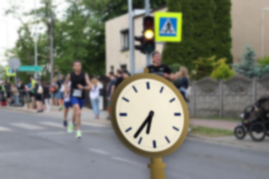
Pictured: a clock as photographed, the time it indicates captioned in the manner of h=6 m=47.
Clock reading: h=6 m=37
